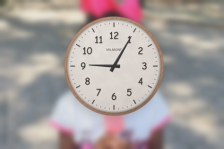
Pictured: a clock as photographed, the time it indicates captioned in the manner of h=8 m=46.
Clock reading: h=9 m=5
